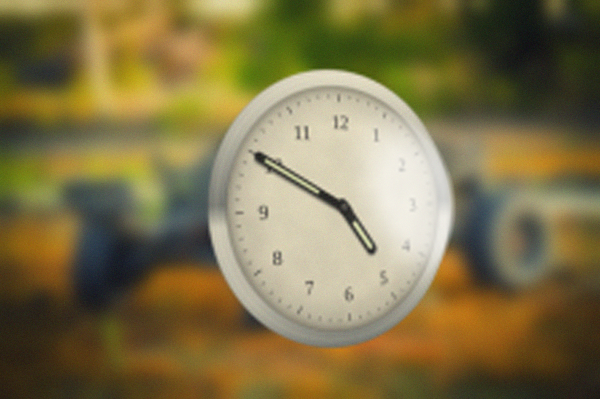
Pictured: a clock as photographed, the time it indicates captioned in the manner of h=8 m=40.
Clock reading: h=4 m=50
